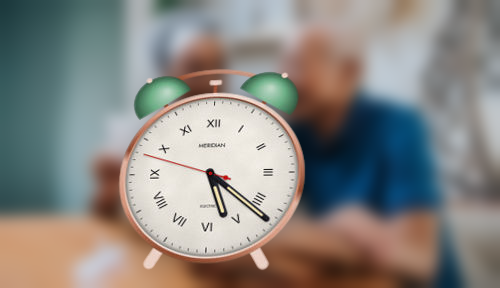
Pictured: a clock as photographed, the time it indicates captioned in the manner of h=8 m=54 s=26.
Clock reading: h=5 m=21 s=48
